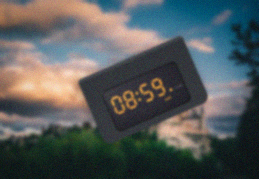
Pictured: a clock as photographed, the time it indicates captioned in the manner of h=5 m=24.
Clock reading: h=8 m=59
